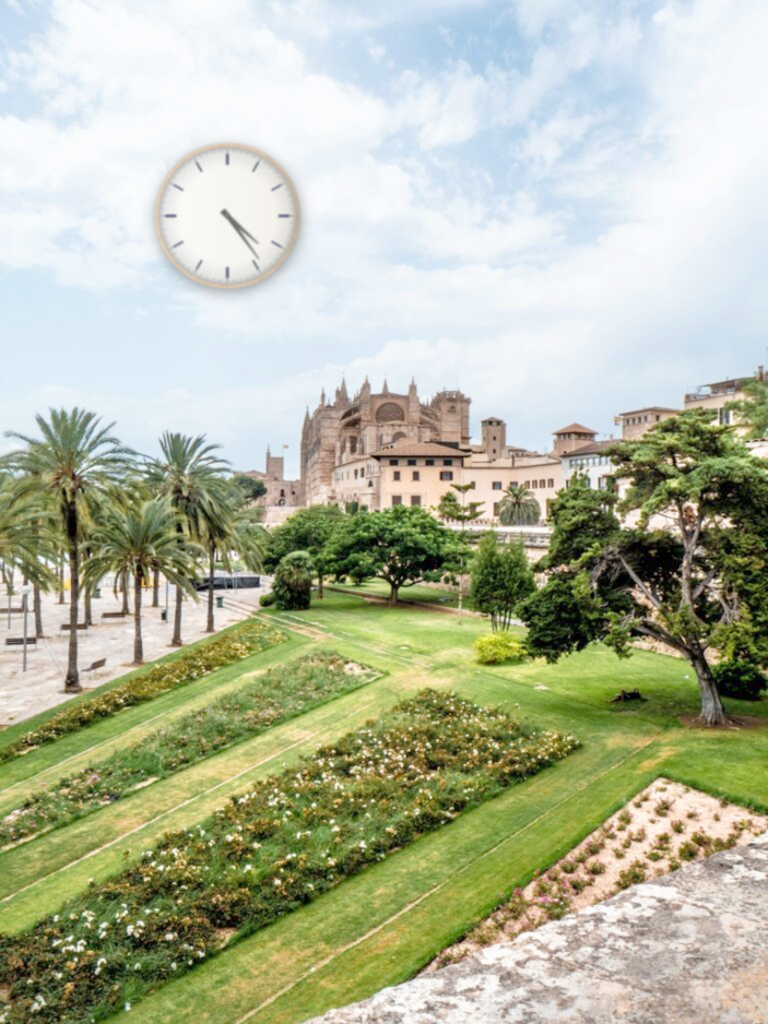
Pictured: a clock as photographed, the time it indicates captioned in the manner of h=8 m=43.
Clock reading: h=4 m=24
